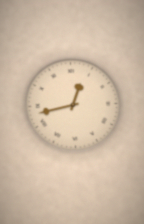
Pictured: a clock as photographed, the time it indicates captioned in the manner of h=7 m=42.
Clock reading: h=12 m=43
